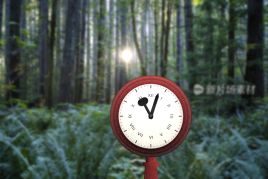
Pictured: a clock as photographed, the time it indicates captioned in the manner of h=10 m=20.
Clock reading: h=11 m=3
